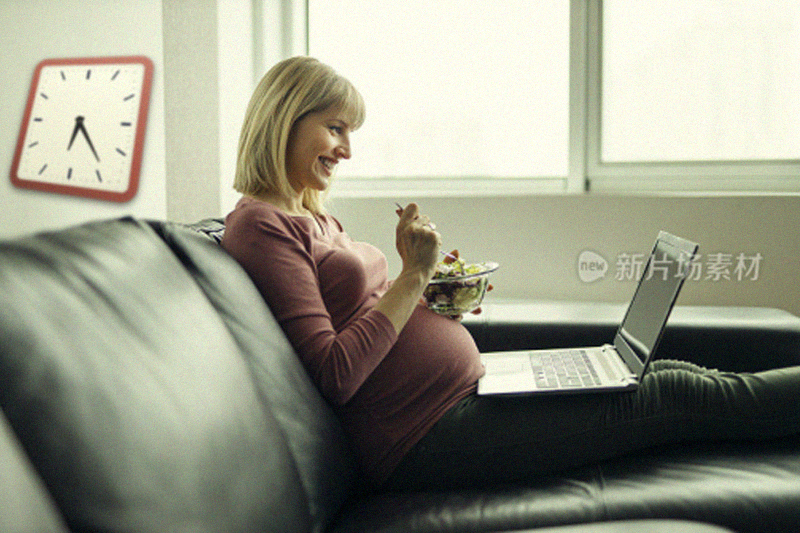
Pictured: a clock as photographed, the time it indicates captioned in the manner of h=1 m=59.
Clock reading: h=6 m=24
